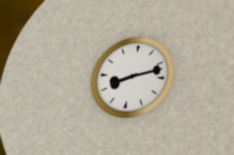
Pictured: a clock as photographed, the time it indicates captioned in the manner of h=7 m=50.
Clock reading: h=8 m=12
